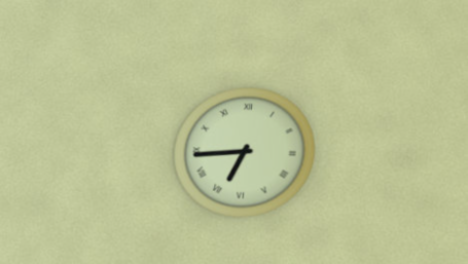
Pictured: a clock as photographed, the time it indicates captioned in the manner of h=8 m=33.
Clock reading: h=6 m=44
